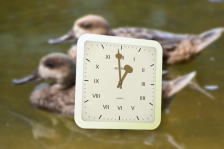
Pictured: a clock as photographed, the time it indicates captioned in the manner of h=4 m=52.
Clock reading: h=12 m=59
